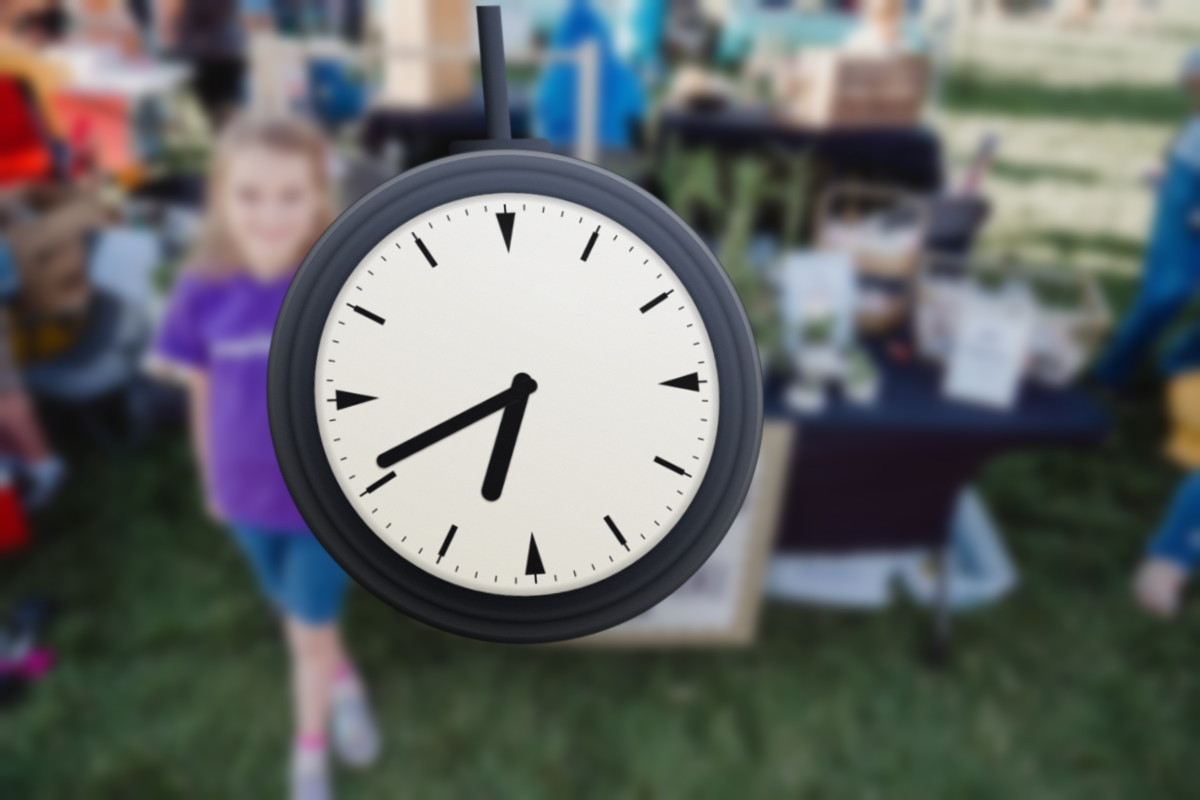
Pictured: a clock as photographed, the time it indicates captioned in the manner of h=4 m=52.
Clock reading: h=6 m=41
